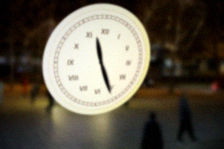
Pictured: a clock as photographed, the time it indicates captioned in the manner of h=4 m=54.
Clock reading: h=11 m=26
